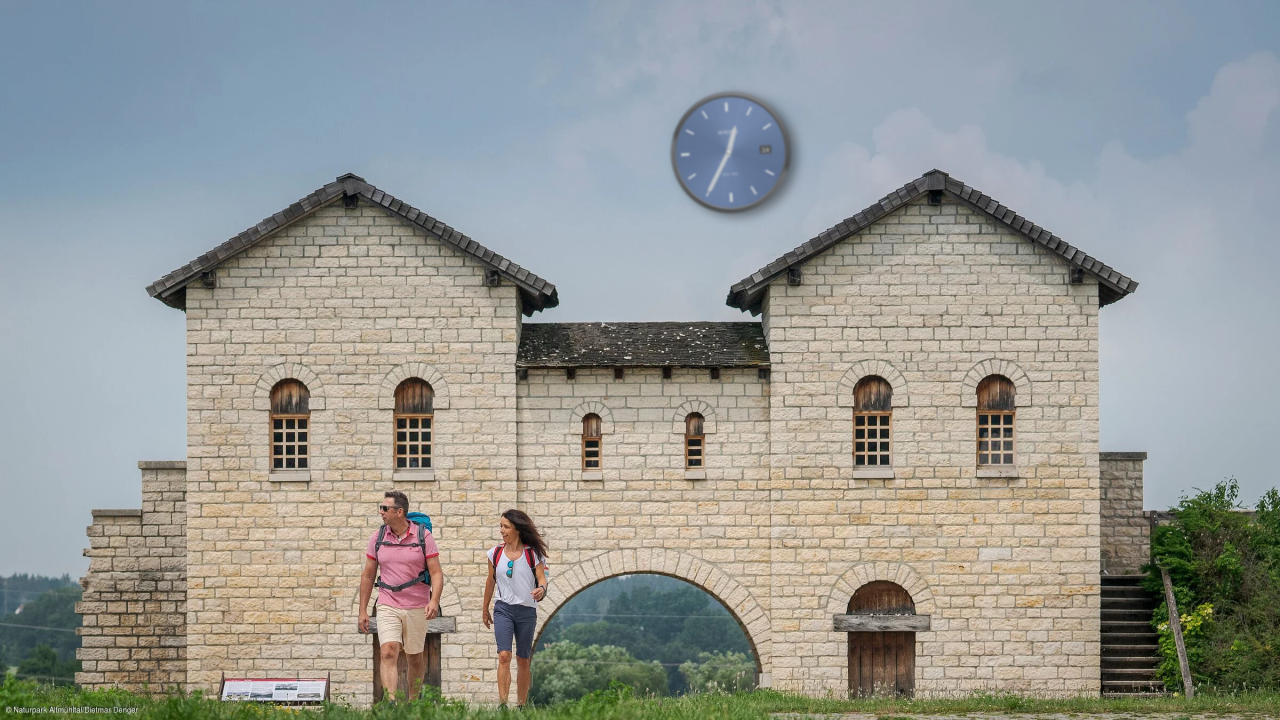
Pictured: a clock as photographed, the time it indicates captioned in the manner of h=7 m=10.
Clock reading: h=12 m=35
